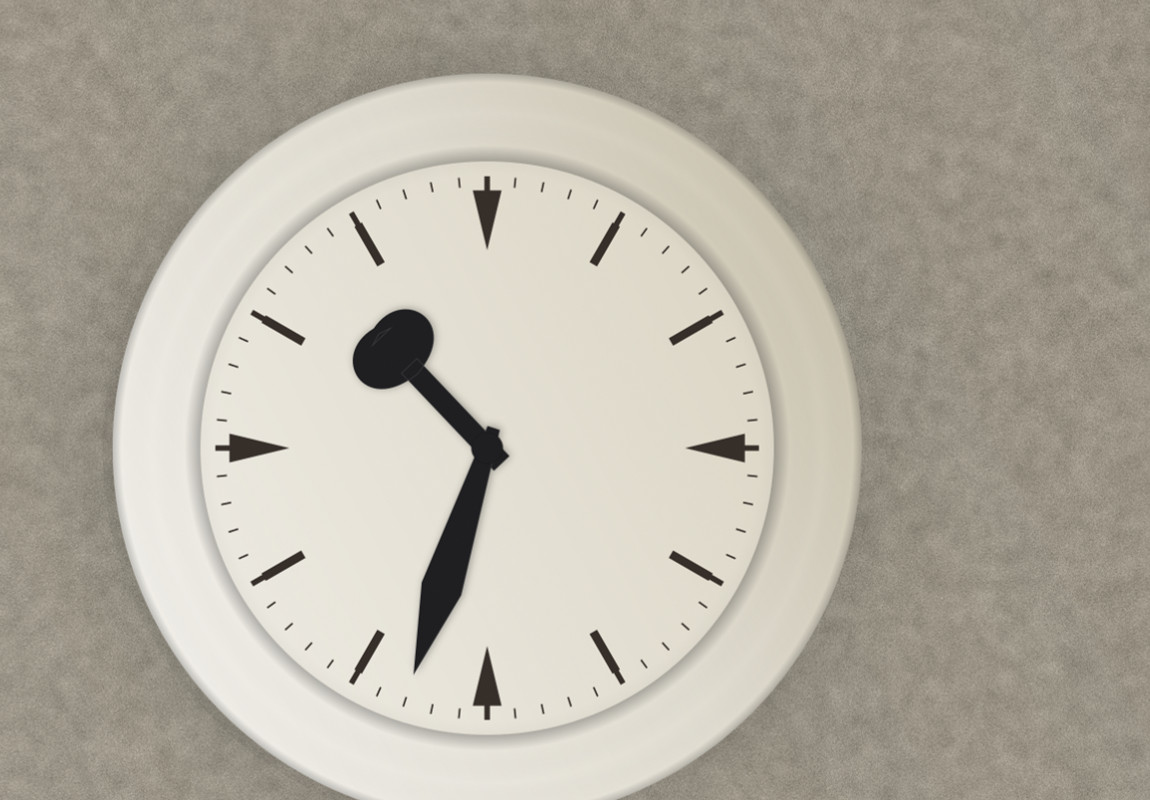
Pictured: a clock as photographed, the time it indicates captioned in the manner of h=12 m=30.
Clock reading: h=10 m=33
